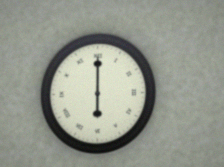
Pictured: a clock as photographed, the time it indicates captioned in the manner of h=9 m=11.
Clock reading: h=6 m=0
